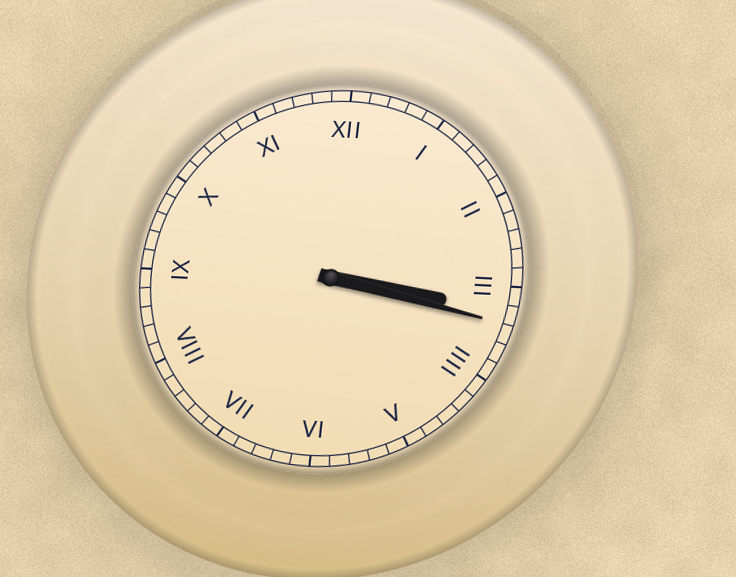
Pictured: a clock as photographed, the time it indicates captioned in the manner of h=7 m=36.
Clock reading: h=3 m=17
